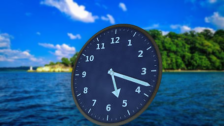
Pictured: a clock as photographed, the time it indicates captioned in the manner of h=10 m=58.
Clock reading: h=5 m=18
